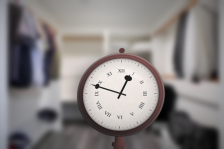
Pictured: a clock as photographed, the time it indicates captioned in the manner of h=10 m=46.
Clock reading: h=12 m=48
